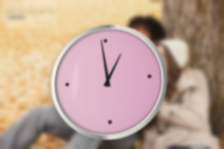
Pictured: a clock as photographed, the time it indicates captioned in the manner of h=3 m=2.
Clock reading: h=12 m=59
